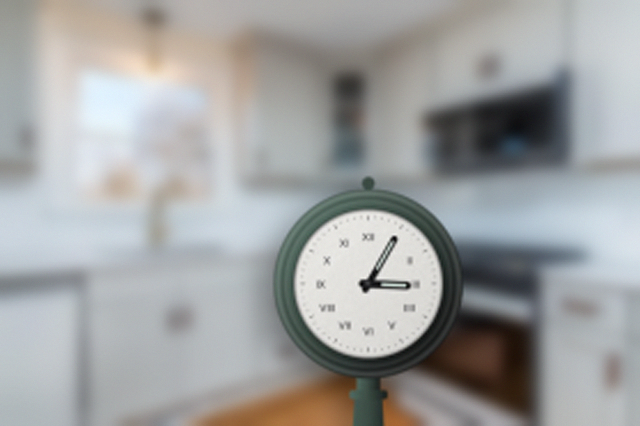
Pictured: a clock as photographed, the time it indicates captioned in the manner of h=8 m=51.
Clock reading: h=3 m=5
